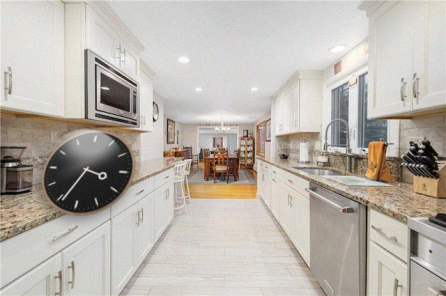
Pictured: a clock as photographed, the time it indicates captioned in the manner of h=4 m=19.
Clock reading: h=3 m=34
